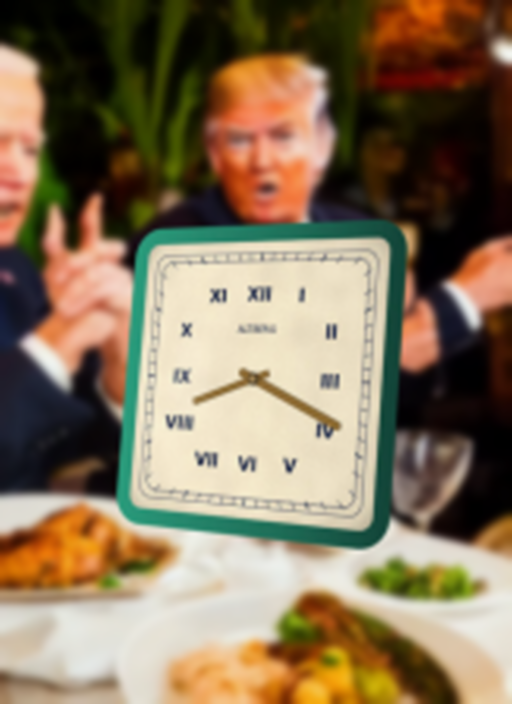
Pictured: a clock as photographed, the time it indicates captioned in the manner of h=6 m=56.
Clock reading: h=8 m=19
